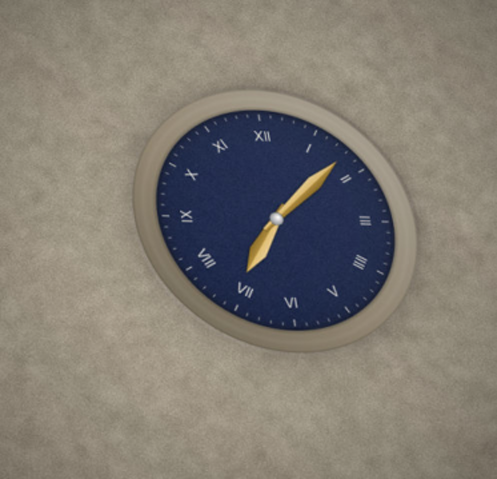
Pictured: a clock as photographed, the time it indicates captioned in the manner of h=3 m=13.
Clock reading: h=7 m=8
